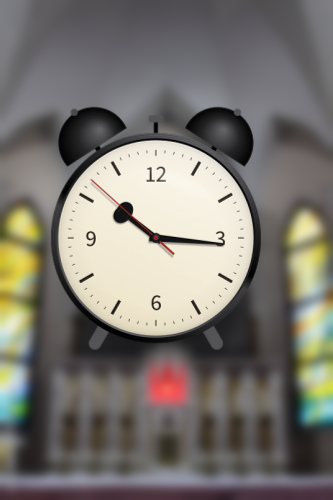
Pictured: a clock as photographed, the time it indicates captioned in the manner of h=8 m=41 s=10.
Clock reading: h=10 m=15 s=52
